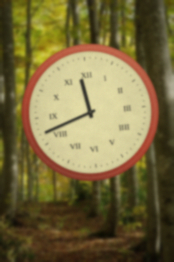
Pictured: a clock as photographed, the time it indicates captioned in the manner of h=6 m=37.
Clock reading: h=11 m=42
